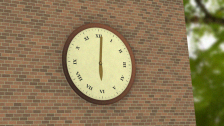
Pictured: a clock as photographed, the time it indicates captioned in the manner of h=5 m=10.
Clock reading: h=6 m=1
